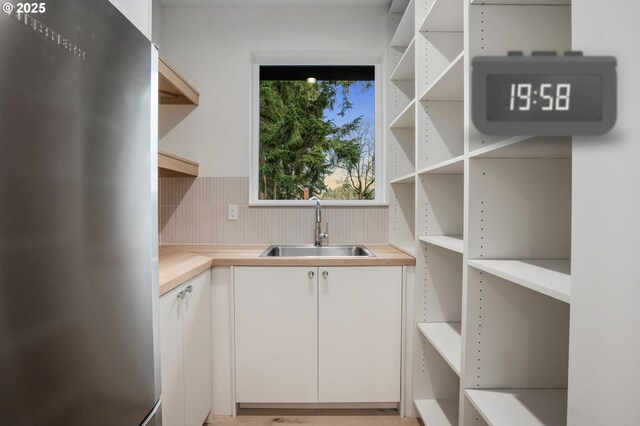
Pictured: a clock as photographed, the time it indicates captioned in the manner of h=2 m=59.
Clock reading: h=19 m=58
